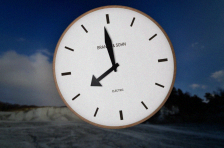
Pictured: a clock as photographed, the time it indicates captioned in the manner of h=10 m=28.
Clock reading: h=7 m=59
